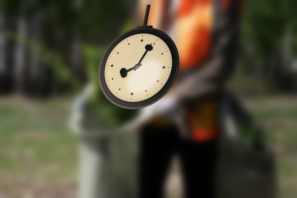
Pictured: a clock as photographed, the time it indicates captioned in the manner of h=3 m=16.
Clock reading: h=8 m=4
